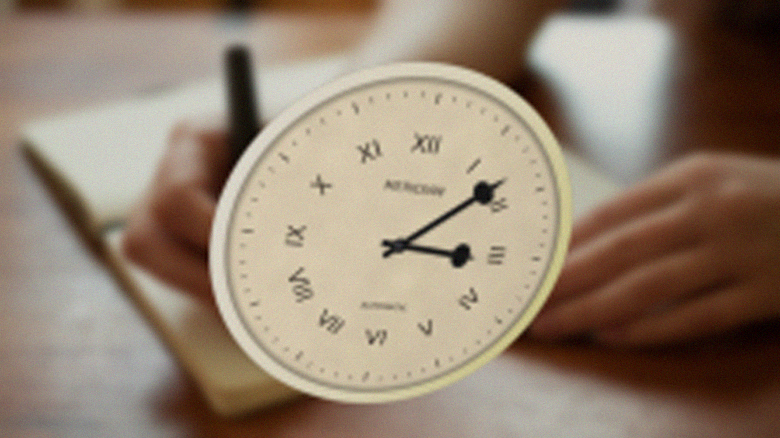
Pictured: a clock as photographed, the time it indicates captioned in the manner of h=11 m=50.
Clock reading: h=3 m=8
